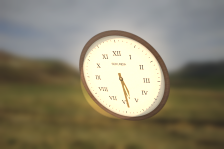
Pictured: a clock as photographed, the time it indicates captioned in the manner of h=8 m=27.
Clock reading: h=5 m=29
